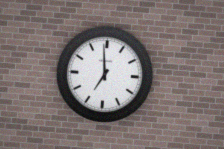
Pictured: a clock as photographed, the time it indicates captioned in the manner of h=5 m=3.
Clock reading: h=6 m=59
